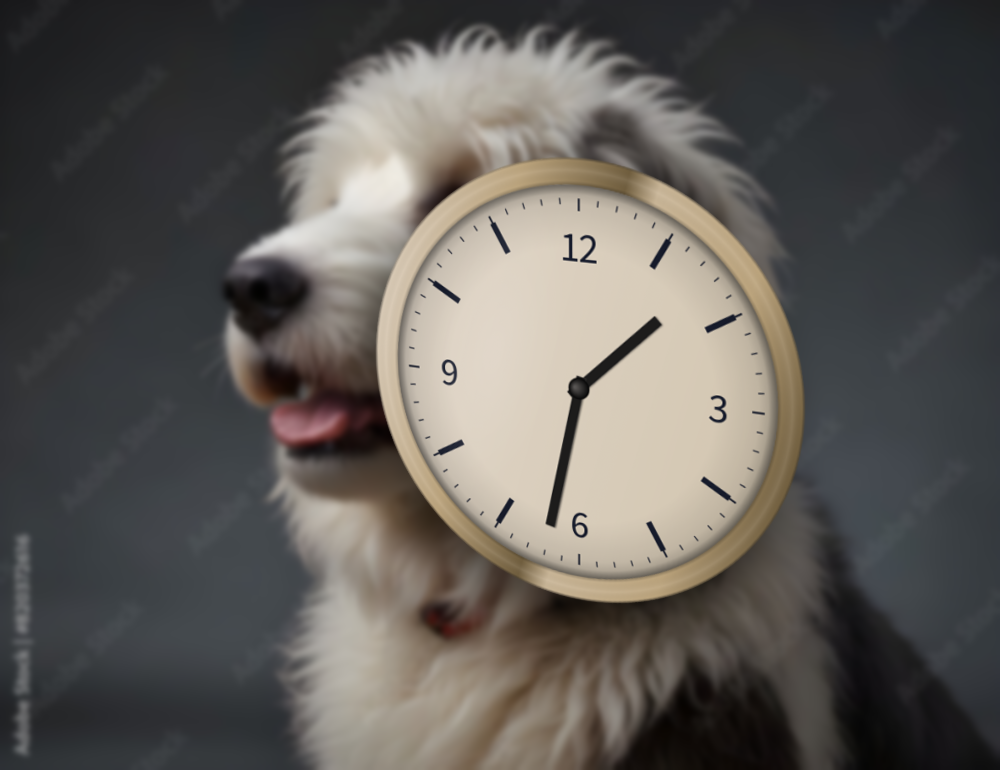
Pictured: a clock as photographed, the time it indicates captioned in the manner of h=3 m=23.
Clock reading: h=1 m=32
